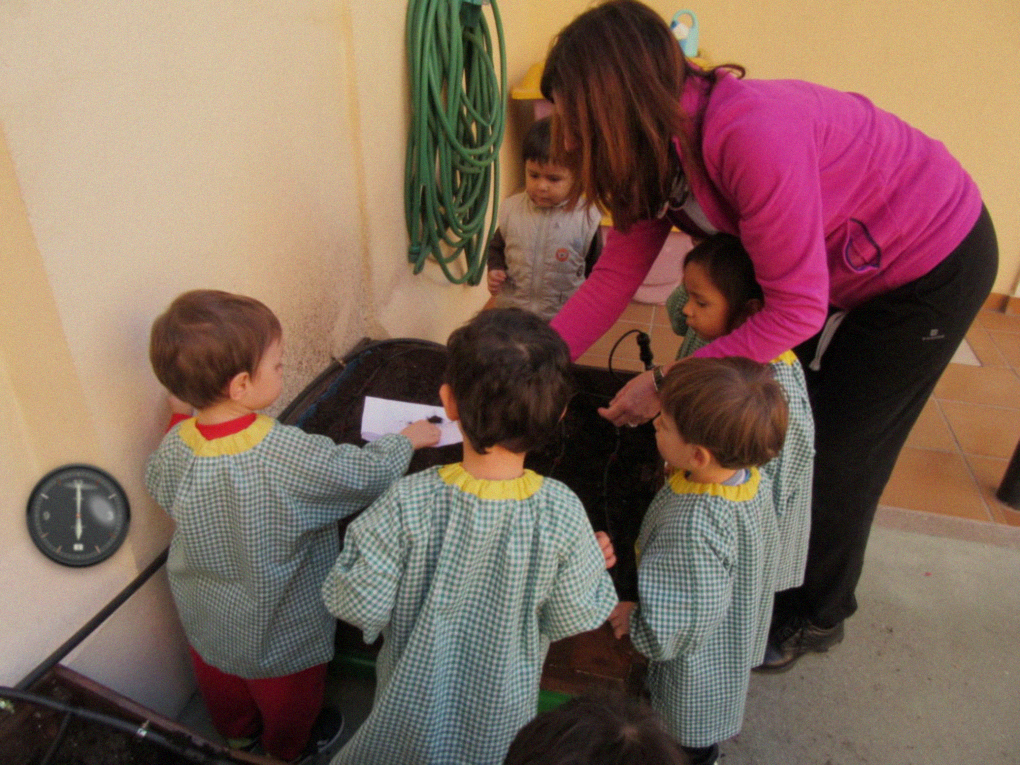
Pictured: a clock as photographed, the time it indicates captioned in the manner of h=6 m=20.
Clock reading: h=6 m=0
